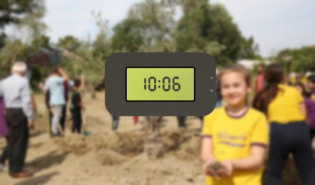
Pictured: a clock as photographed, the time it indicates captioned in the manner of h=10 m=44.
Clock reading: h=10 m=6
